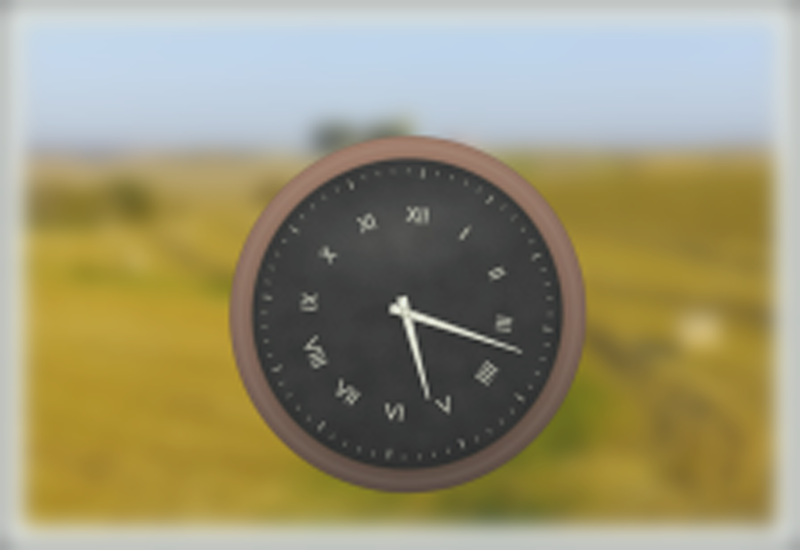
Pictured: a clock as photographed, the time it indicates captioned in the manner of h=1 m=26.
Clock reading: h=5 m=17
